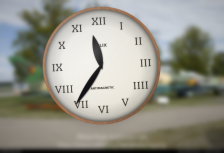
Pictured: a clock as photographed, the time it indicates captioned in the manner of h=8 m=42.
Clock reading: h=11 m=36
